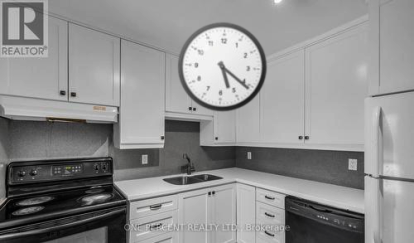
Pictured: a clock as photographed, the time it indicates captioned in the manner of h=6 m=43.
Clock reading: h=5 m=21
